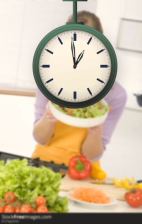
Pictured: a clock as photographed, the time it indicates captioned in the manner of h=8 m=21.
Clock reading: h=12 m=59
